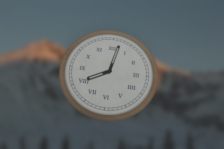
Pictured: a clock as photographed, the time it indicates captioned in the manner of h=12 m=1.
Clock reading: h=8 m=2
